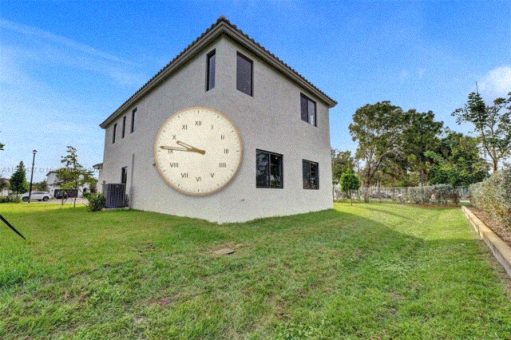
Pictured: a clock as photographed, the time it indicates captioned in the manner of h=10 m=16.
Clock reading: h=9 m=46
